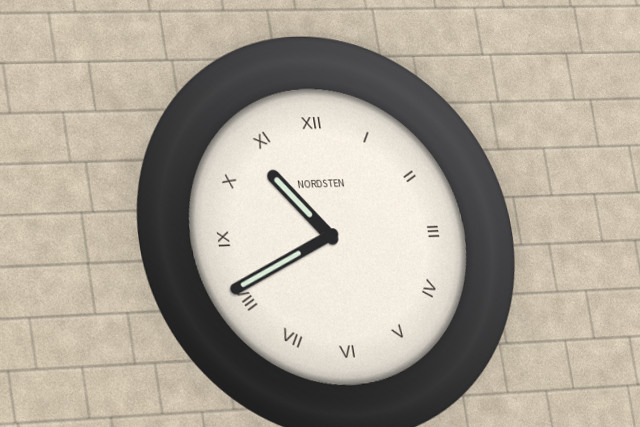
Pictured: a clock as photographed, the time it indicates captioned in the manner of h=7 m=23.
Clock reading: h=10 m=41
